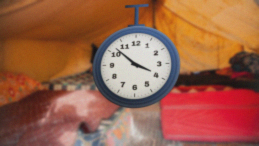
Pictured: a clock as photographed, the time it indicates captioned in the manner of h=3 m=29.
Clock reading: h=3 m=52
